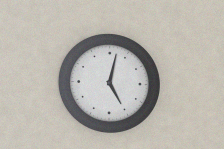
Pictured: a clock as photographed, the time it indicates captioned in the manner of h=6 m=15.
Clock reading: h=5 m=2
